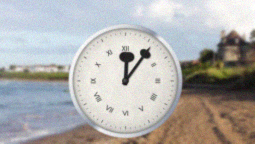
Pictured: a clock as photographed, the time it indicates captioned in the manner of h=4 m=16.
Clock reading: h=12 m=6
